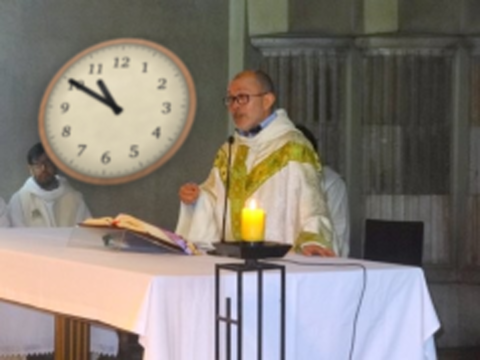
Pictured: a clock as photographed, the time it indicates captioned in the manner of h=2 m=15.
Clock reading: h=10 m=50
